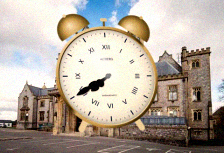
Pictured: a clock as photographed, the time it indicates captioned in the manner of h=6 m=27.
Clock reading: h=7 m=40
